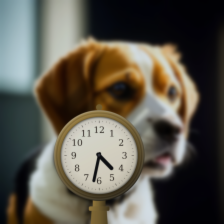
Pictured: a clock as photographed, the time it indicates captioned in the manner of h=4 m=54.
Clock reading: h=4 m=32
